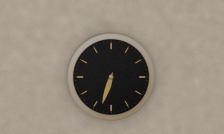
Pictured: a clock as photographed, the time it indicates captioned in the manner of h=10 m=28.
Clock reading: h=6 m=33
